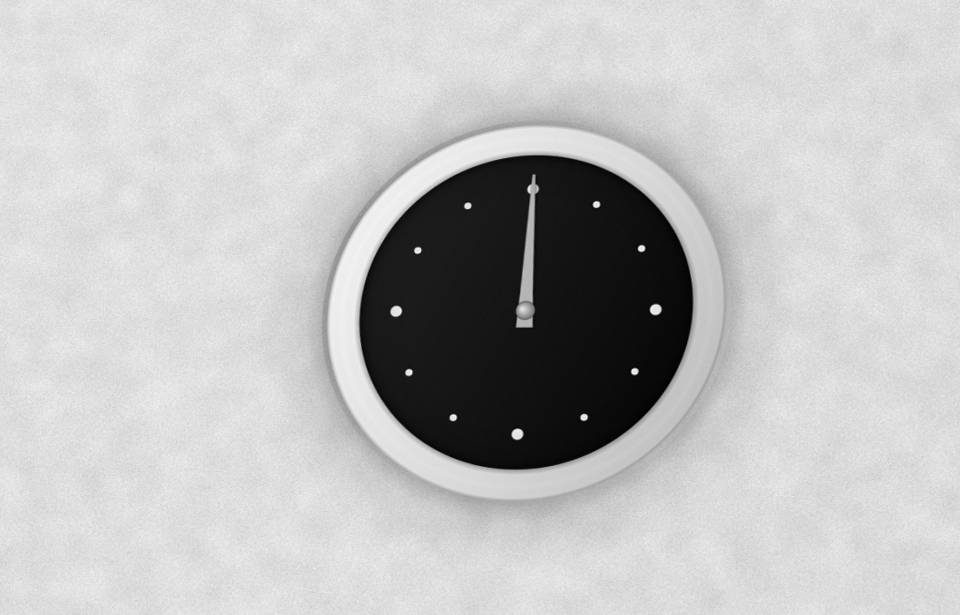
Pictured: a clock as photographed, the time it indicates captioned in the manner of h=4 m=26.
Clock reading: h=12 m=0
